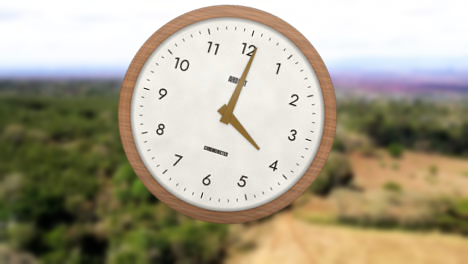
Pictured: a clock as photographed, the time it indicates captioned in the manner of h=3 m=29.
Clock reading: h=4 m=1
